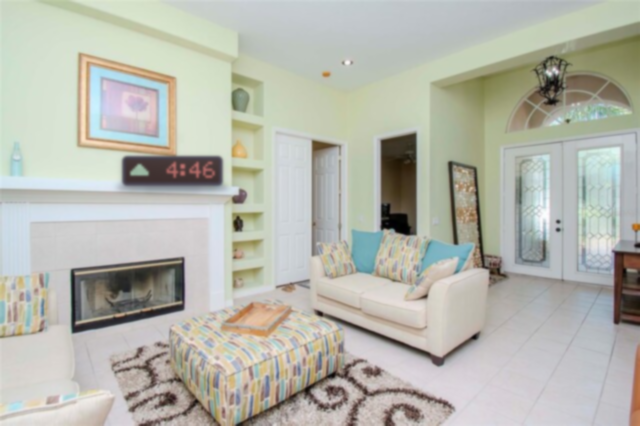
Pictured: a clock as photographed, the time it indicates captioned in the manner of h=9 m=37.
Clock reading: h=4 m=46
